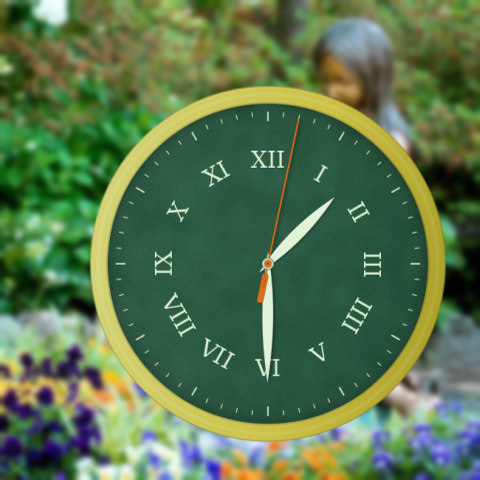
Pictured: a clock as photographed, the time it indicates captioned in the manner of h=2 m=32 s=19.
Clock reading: h=1 m=30 s=2
